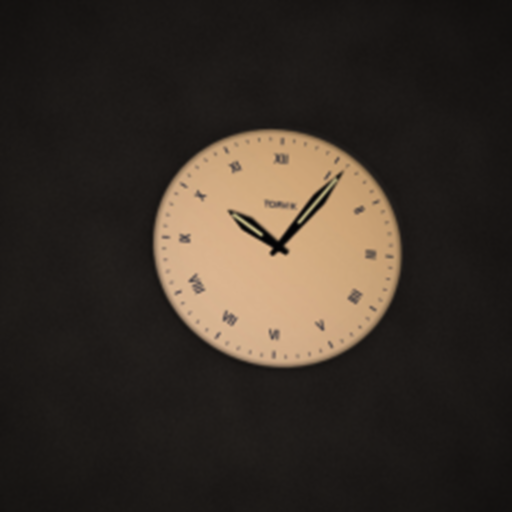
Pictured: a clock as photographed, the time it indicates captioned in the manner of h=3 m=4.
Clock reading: h=10 m=6
